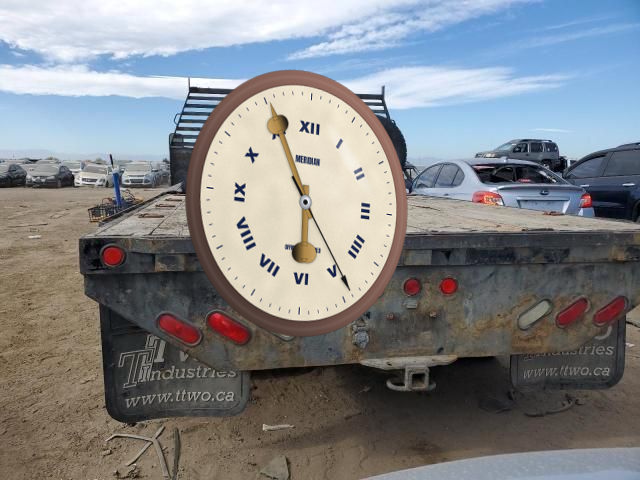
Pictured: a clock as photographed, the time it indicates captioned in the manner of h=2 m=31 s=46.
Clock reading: h=5 m=55 s=24
